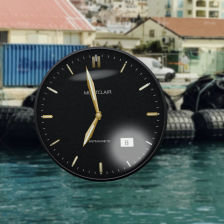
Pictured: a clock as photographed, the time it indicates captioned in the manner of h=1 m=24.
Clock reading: h=6 m=58
